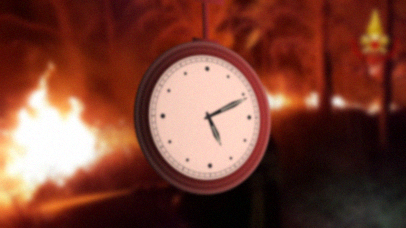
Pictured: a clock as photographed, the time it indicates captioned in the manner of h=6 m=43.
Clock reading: h=5 m=11
